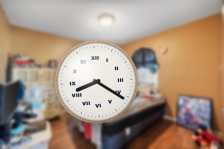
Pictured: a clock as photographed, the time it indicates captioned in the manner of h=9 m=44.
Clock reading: h=8 m=21
